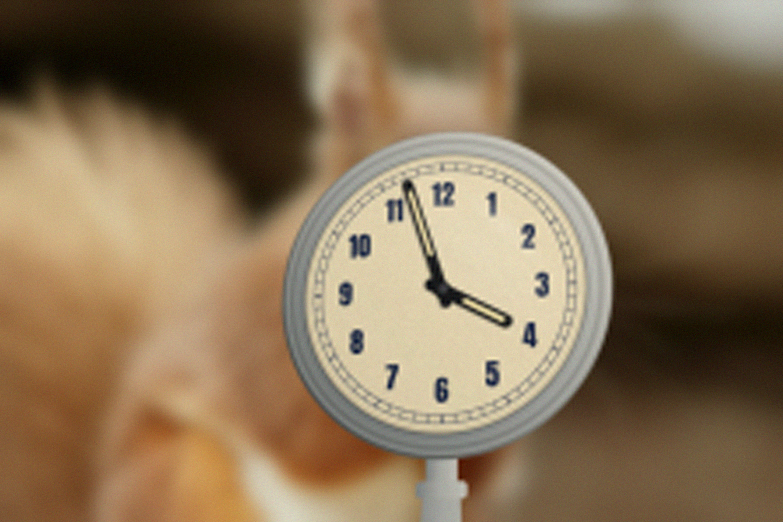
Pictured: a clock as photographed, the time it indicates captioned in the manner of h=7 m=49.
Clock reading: h=3 m=57
